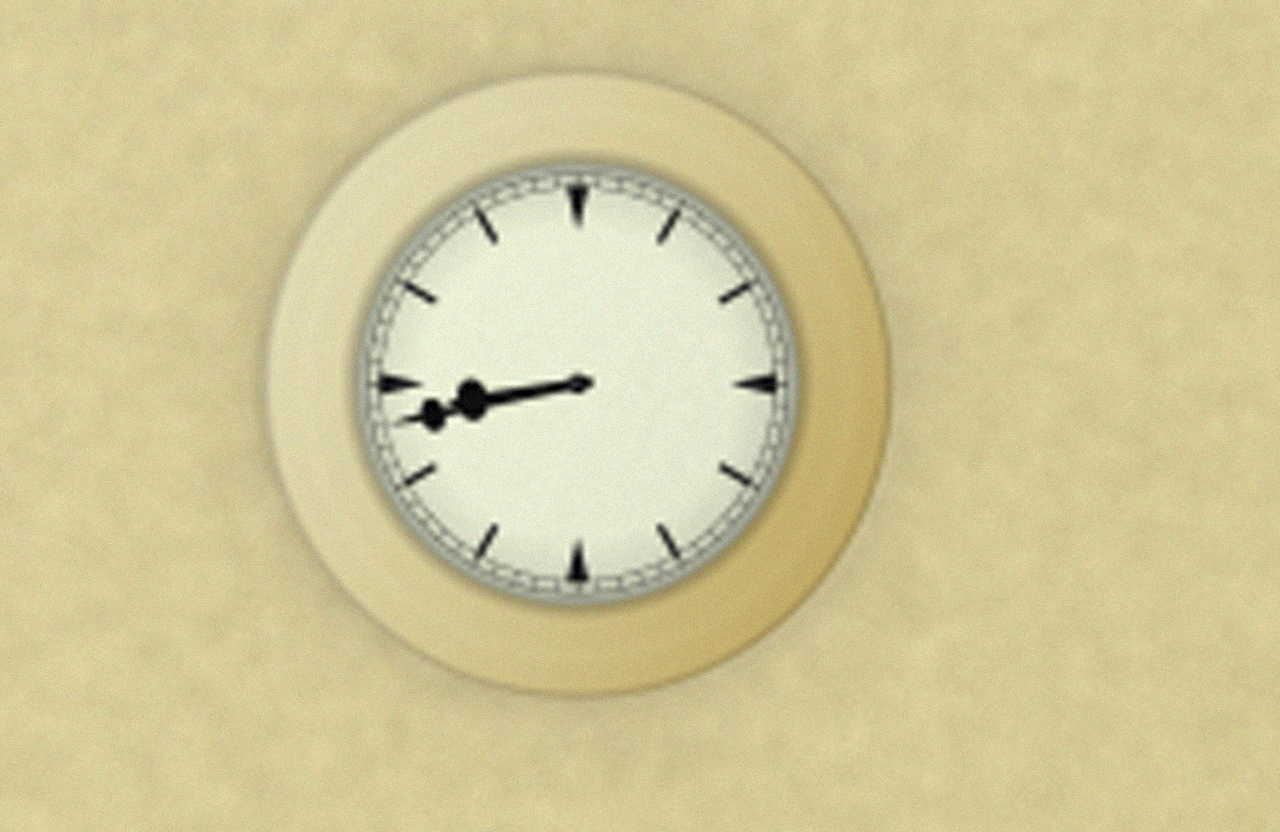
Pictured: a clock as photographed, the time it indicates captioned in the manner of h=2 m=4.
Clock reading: h=8 m=43
